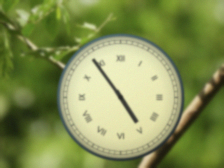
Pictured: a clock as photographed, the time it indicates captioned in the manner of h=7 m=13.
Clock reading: h=4 m=54
